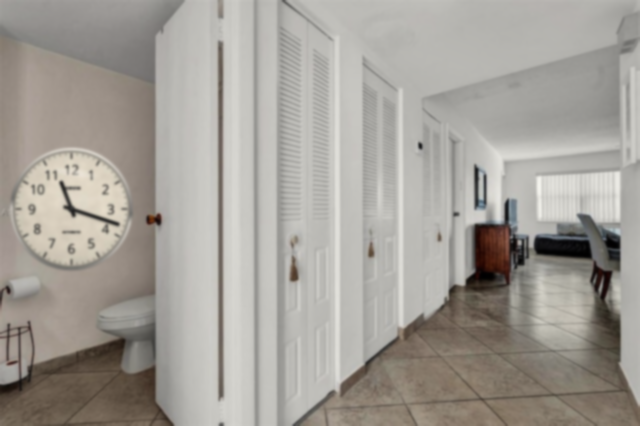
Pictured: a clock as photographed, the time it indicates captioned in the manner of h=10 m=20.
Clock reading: h=11 m=18
